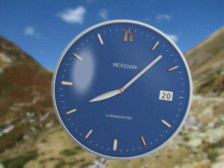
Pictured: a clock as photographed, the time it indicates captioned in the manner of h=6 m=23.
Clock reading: h=8 m=7
